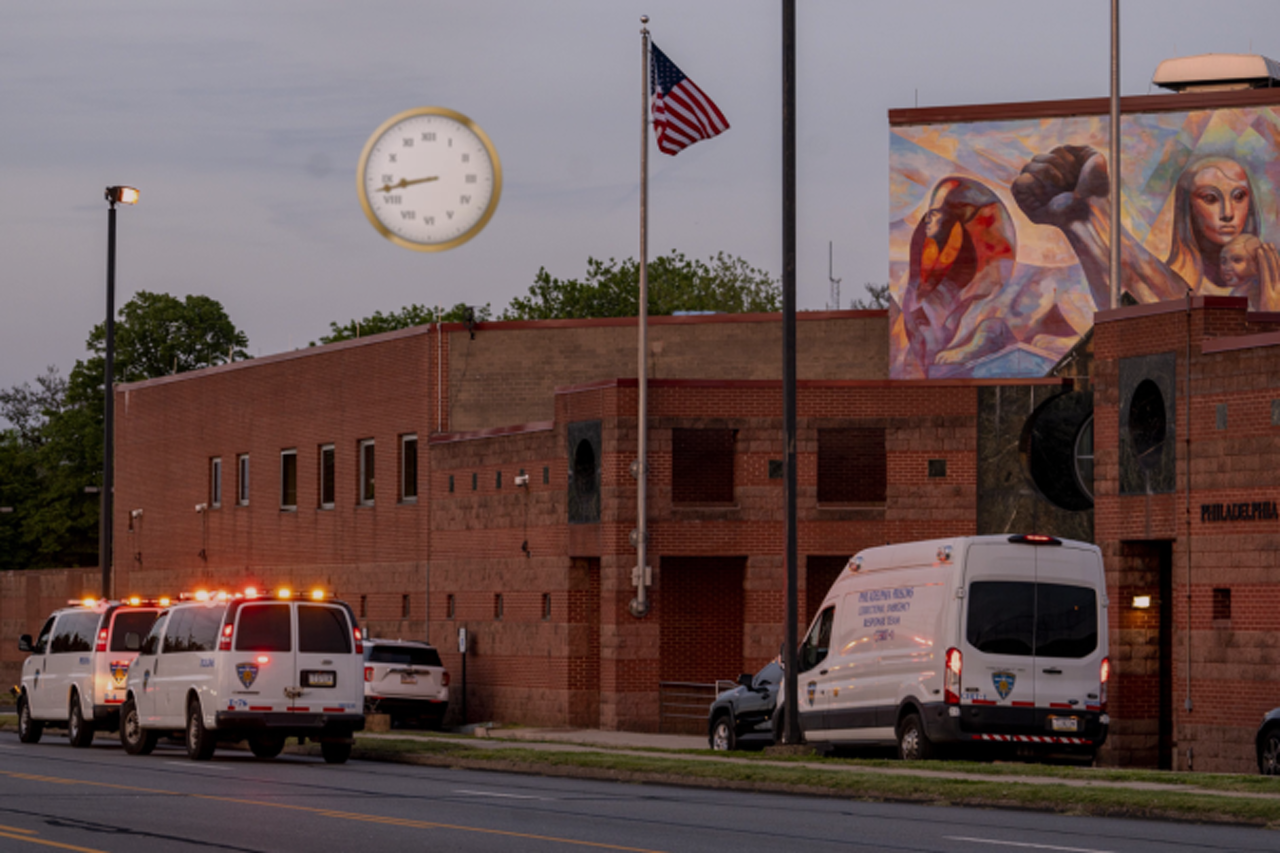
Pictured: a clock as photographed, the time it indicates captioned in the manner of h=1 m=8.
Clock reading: h=8 m=43
